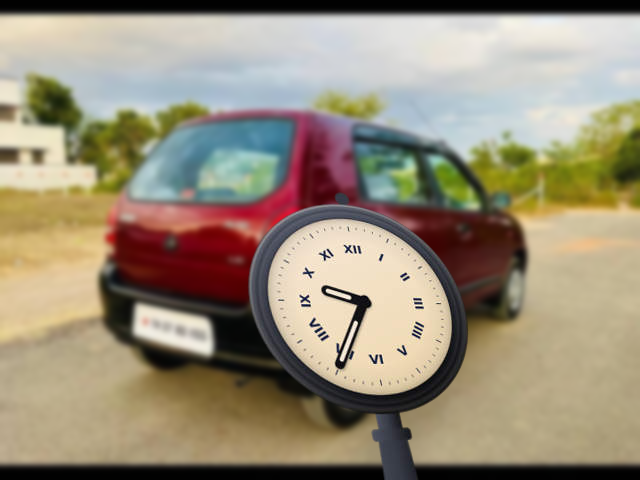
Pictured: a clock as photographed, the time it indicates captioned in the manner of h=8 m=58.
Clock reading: h=9 m=35
